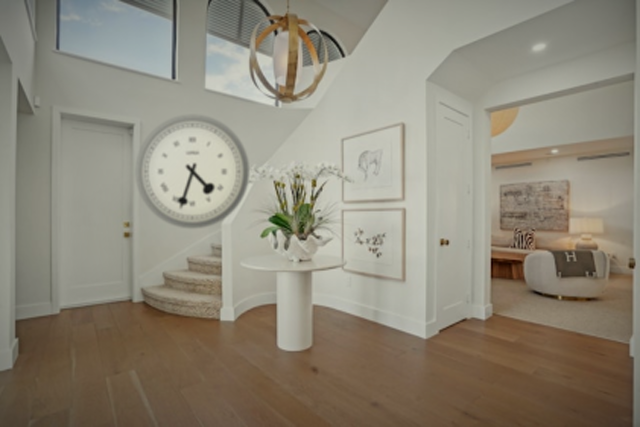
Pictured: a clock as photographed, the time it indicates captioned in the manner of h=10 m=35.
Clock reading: h=4 m=33
